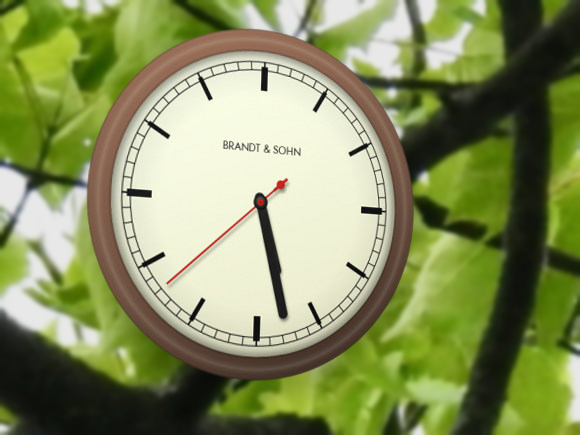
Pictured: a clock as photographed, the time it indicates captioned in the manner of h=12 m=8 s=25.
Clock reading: h=5 m=27 s=38
